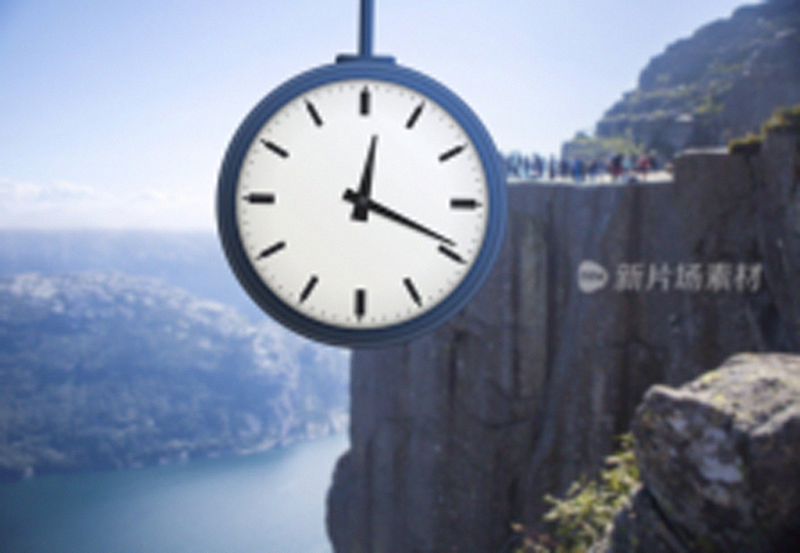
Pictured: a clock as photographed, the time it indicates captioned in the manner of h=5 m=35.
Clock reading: h=12 m=19
